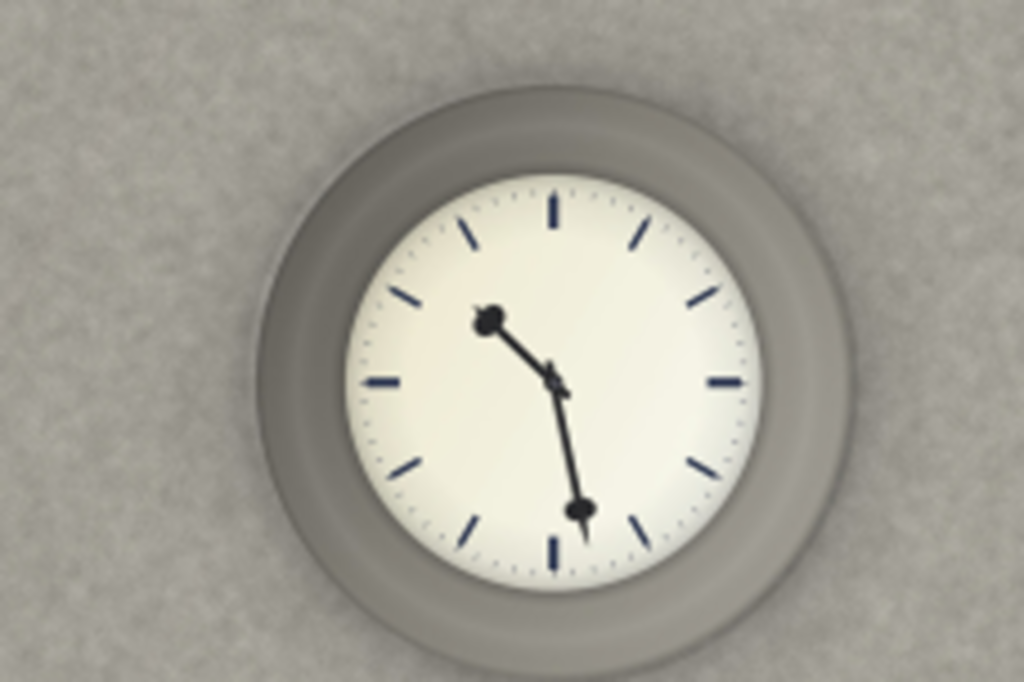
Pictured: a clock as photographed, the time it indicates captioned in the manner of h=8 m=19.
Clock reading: h=10 m=28
